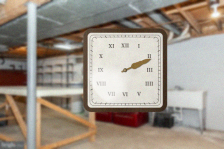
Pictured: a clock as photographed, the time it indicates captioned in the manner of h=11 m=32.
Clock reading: h=2 m=11
